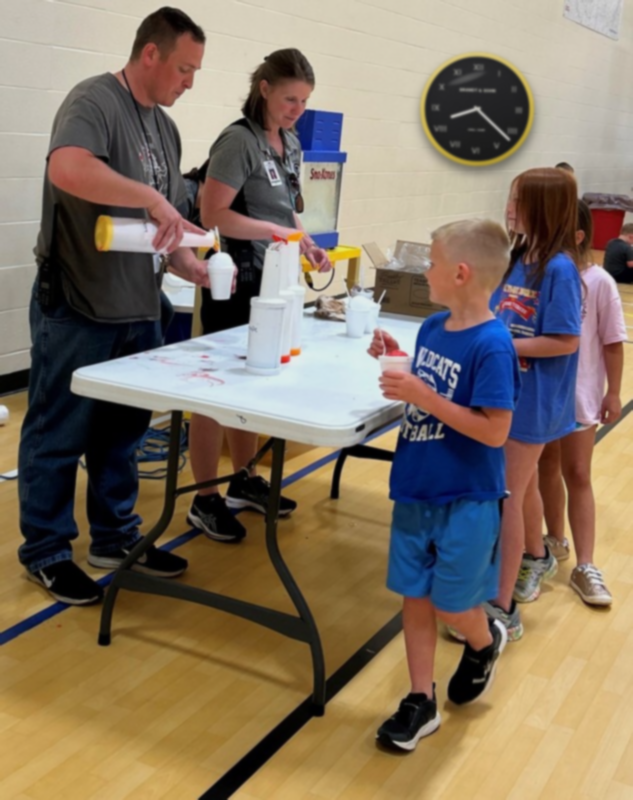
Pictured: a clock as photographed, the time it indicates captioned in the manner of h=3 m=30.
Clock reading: h=8 m=22
